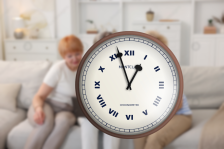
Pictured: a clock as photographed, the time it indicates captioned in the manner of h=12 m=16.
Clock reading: h=12 m=57
